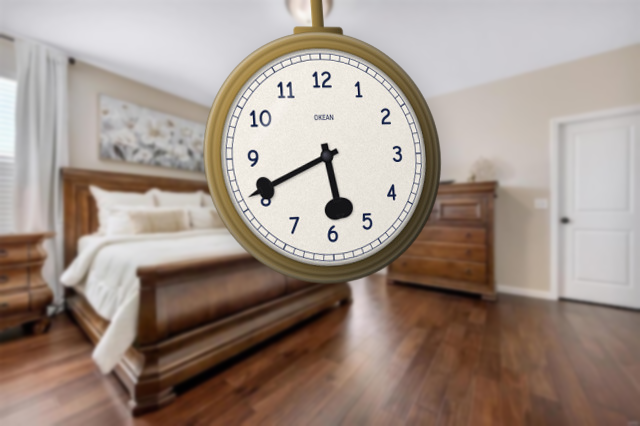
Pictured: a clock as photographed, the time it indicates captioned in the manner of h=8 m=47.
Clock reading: h=5 m=41
